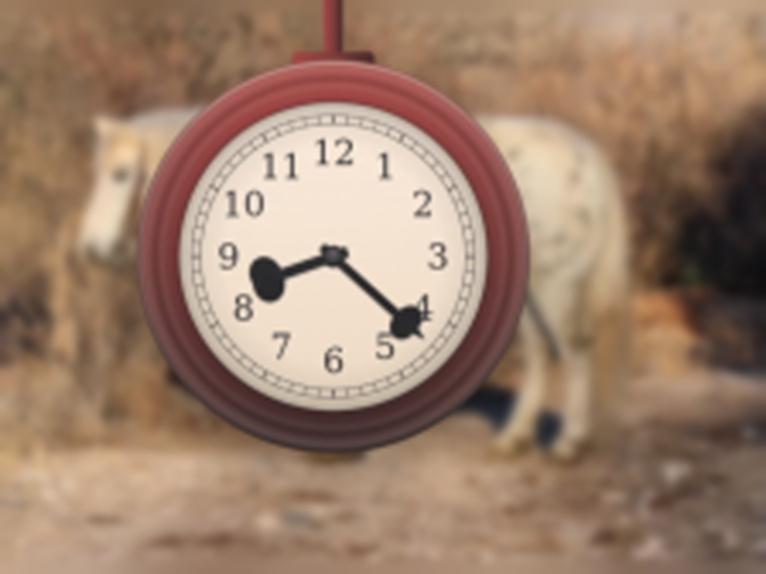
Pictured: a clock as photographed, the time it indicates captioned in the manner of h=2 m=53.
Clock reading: h=8 m=22
